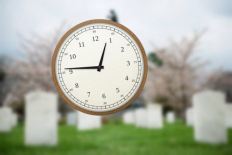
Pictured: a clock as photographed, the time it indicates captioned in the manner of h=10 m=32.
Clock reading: h=12 m=46
